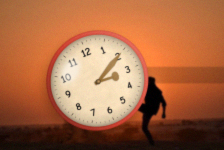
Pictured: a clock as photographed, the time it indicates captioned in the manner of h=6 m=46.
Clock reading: h=3 m=10
